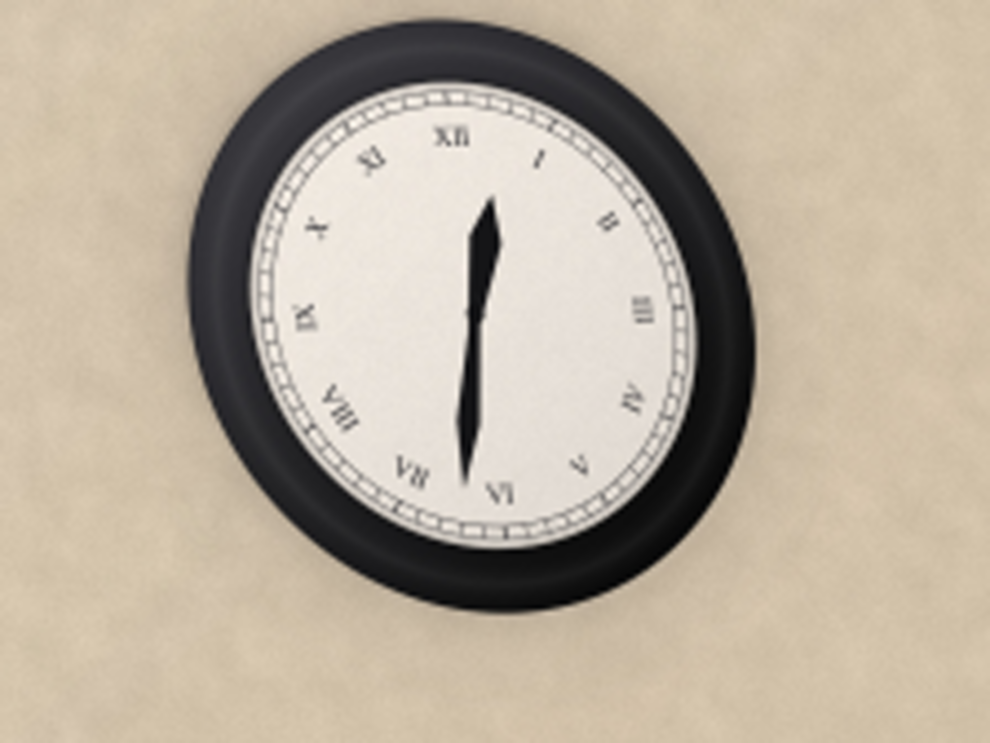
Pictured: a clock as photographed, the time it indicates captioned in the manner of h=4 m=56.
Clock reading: h=12 m=32
